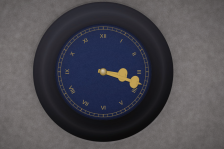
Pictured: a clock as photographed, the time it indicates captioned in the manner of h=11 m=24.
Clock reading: h=3 m=18
